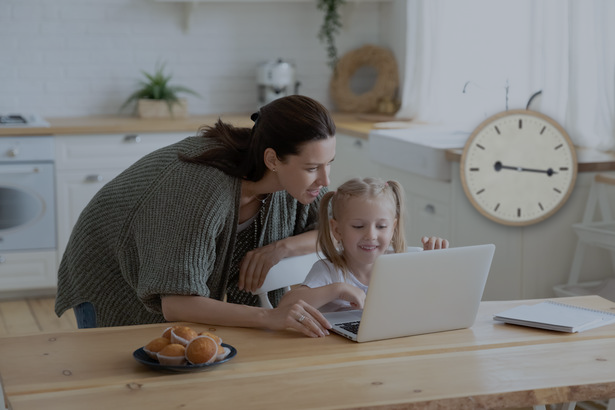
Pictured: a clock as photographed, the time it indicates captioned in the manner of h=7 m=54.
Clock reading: h=9 m=16
